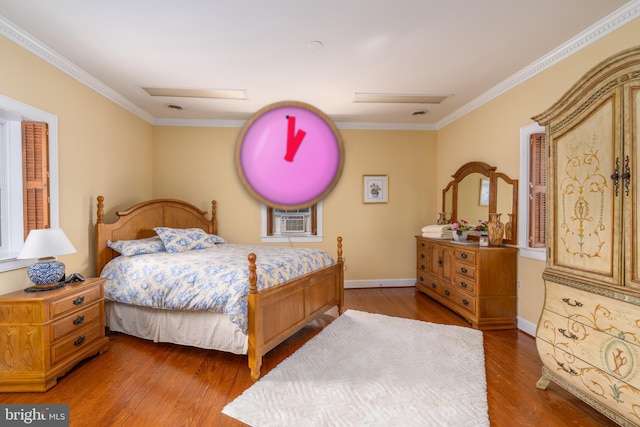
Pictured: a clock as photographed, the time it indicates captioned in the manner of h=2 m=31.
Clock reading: h=1 m=1
